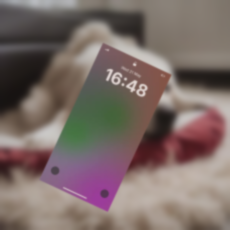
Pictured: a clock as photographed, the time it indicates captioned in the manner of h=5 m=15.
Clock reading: h=16 m=48
